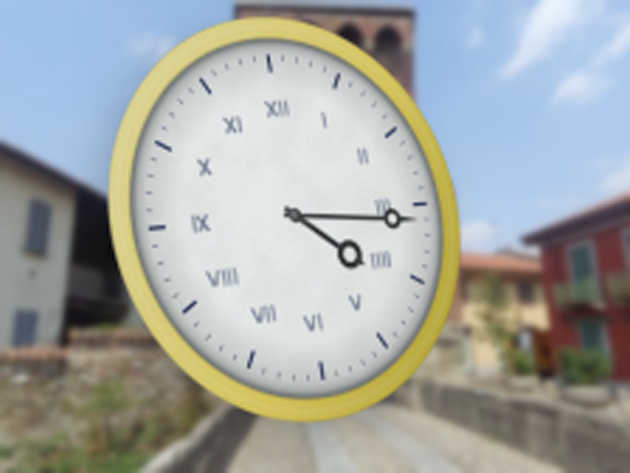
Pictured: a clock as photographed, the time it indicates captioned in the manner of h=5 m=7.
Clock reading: h=4 m=16
